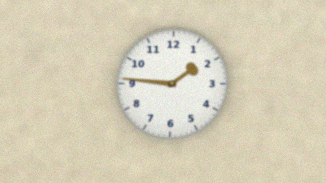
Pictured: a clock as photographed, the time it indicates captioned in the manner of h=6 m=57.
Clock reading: h=1 m=46
